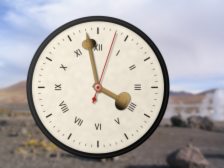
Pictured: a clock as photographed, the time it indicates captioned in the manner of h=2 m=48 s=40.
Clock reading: h=3 m=58 s=3
